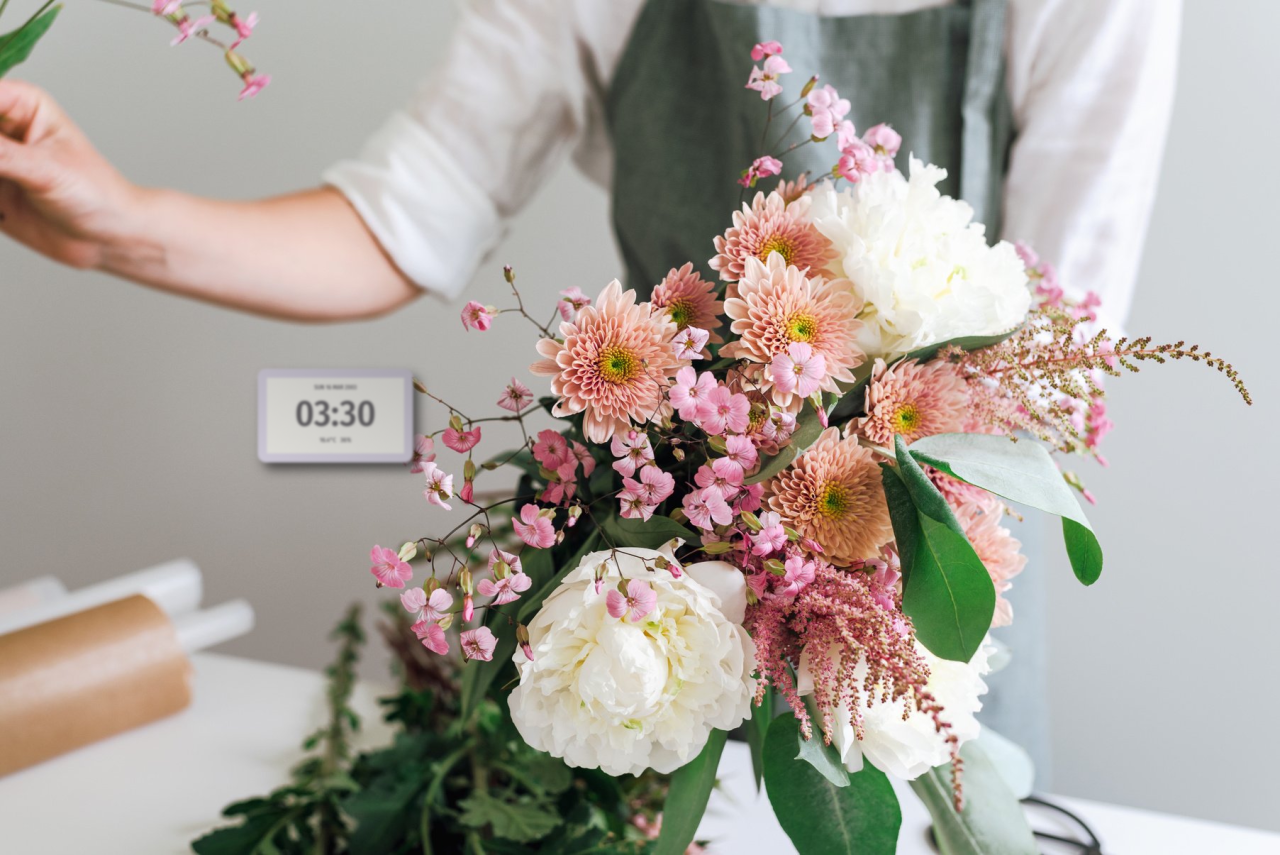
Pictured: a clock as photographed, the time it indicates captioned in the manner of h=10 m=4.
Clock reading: h=3 m=30
